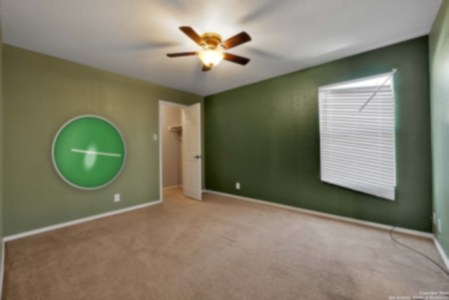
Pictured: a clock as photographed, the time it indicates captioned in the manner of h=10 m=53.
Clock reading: h=9 m=16
